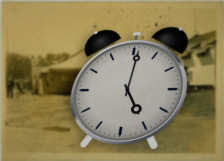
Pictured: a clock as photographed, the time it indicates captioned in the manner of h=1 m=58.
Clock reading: h=5 m=1
